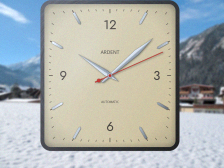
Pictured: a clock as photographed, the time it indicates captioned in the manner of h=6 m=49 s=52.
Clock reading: h=10 m=8 s=11
